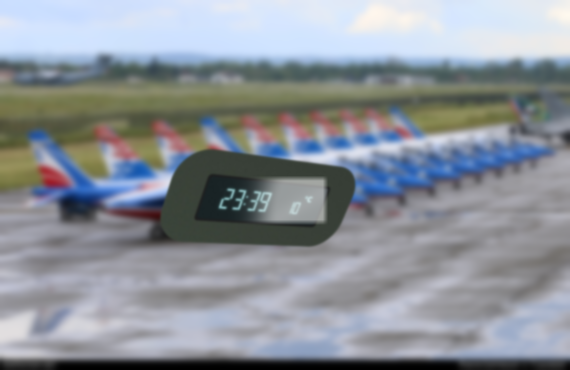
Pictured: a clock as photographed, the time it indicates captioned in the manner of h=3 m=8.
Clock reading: h=23 m=39
